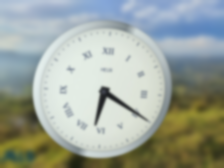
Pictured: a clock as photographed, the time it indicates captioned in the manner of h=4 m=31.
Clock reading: h=6 m=20
